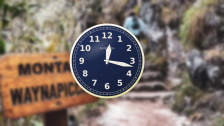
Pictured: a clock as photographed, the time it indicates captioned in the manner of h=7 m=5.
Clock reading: h=12 m=17
